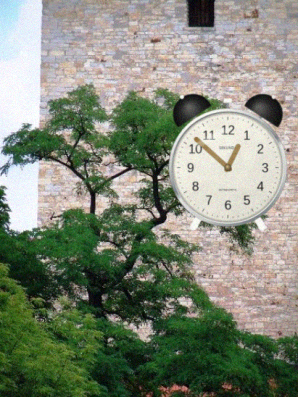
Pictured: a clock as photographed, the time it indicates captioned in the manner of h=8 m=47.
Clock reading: h=12 m=52
